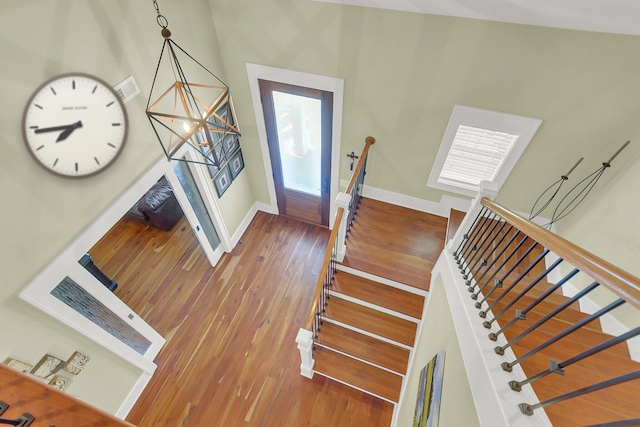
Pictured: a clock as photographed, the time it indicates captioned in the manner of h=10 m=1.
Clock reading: h=7 m=44
